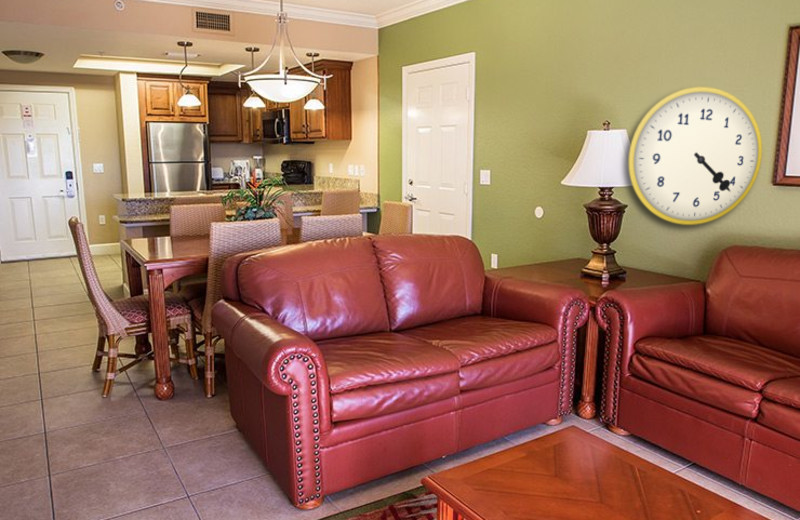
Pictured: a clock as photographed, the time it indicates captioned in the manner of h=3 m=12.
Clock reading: h=4 m=22
